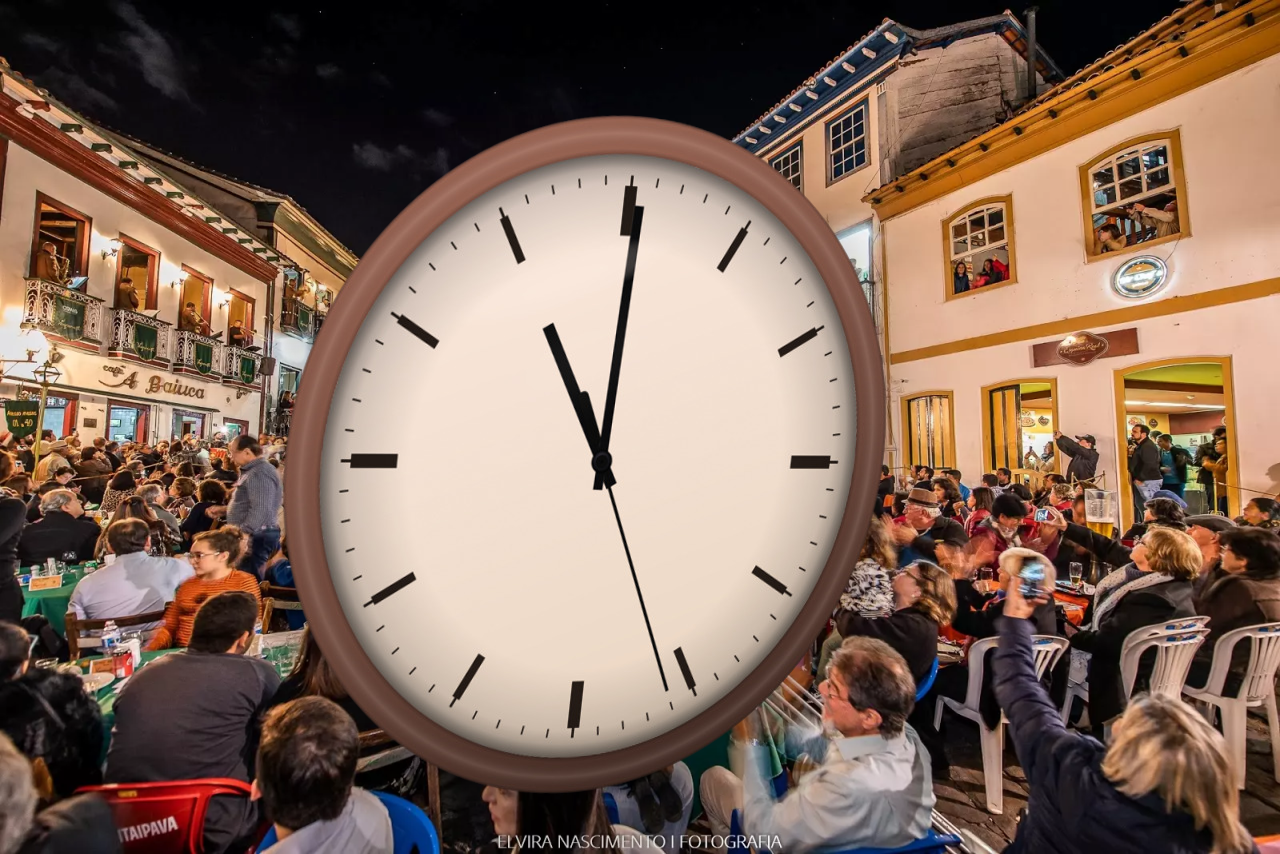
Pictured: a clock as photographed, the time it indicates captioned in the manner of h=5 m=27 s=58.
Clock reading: h=11 m=0 s=26
